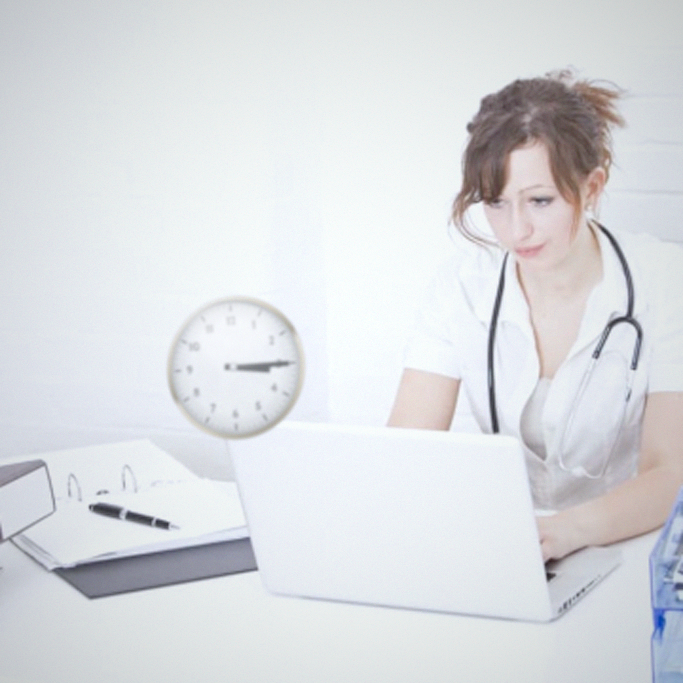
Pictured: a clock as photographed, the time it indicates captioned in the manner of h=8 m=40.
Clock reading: h=3 m=15
